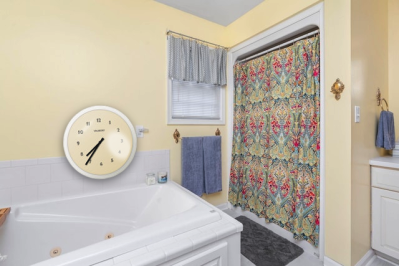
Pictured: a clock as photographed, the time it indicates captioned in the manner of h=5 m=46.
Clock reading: h=7 m=36
